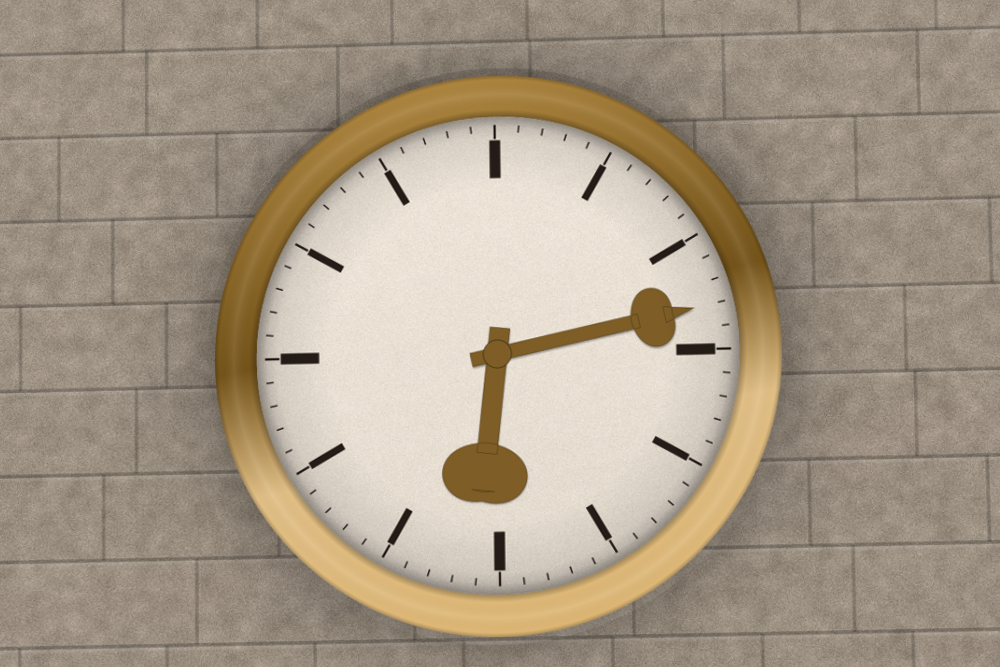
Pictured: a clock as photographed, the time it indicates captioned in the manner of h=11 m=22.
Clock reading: h=6 m=13
